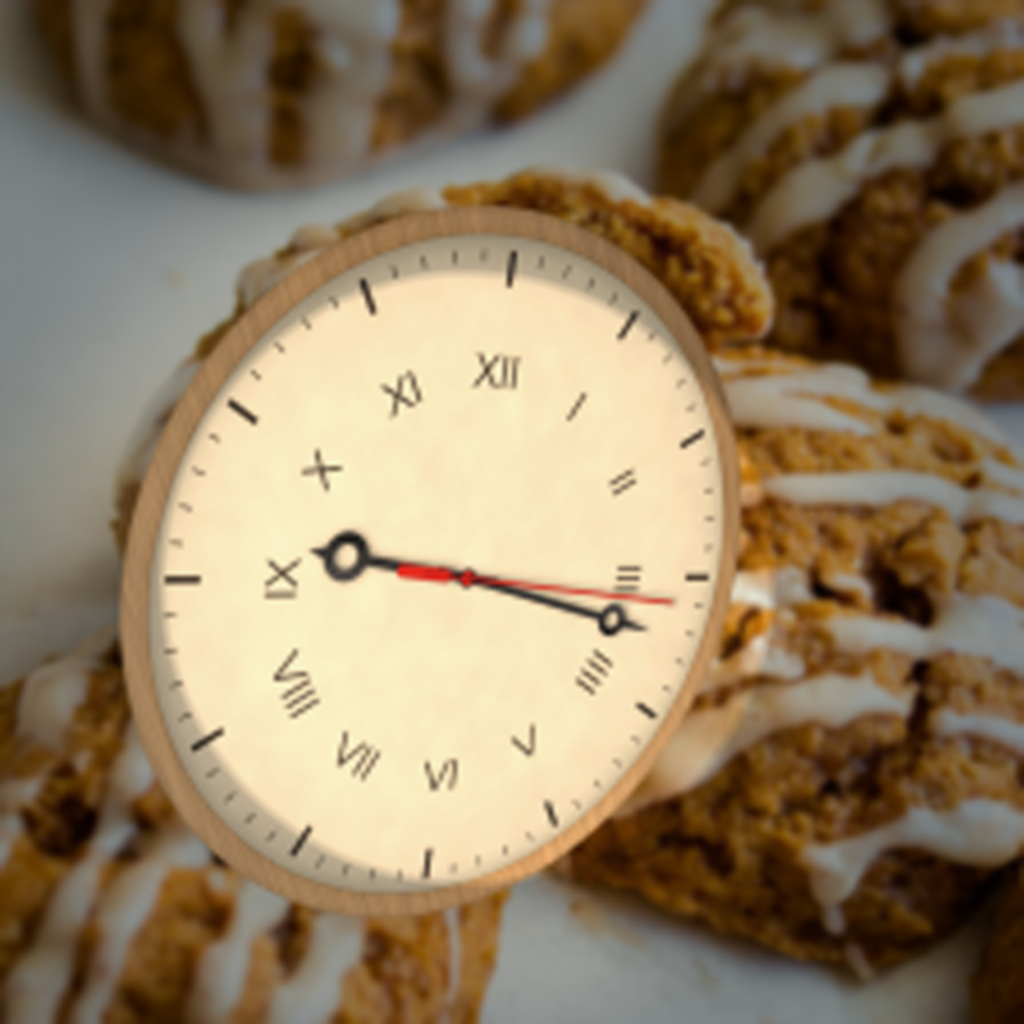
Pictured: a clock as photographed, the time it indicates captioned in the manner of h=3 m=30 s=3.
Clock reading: h=9 m=17 s=16
